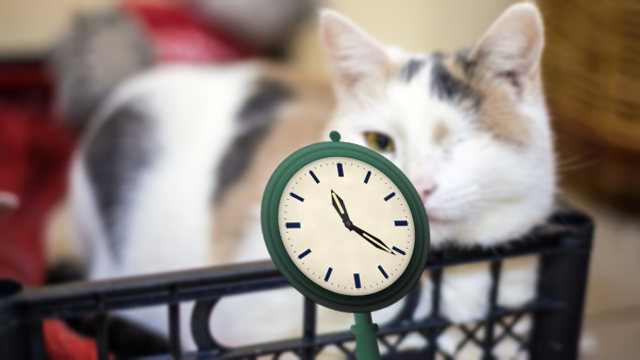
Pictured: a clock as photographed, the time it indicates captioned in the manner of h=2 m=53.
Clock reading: h=11 m=21
